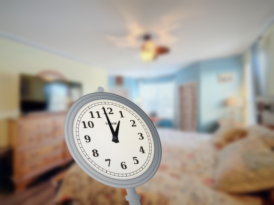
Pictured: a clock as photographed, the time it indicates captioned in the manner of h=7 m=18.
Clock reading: h=12 m=59
